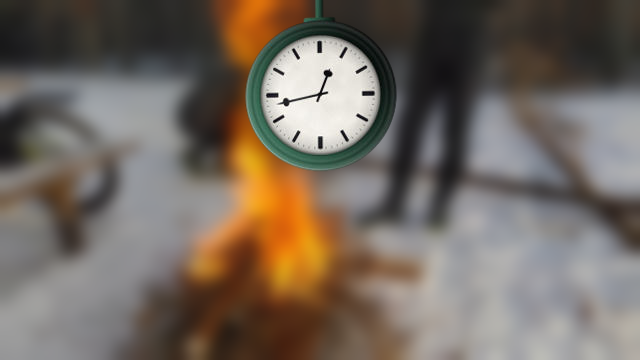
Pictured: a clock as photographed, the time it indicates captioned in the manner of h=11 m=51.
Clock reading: h=12 m=43
